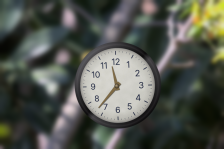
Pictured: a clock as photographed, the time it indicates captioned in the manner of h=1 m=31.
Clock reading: h=11 m=37
